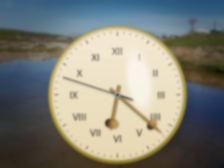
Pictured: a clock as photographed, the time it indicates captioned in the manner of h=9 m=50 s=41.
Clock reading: h=6 m=21 s=48
